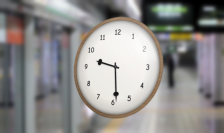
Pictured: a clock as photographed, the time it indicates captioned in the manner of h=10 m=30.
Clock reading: h=9 m=29
